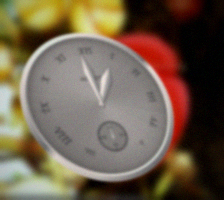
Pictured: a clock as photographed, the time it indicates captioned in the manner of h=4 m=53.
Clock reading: h=12 m=59
